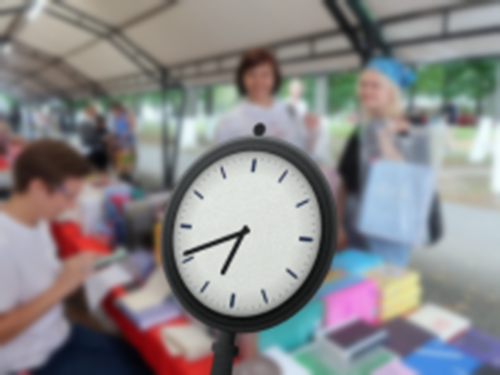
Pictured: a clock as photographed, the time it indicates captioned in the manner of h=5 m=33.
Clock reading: h=6 m=41
